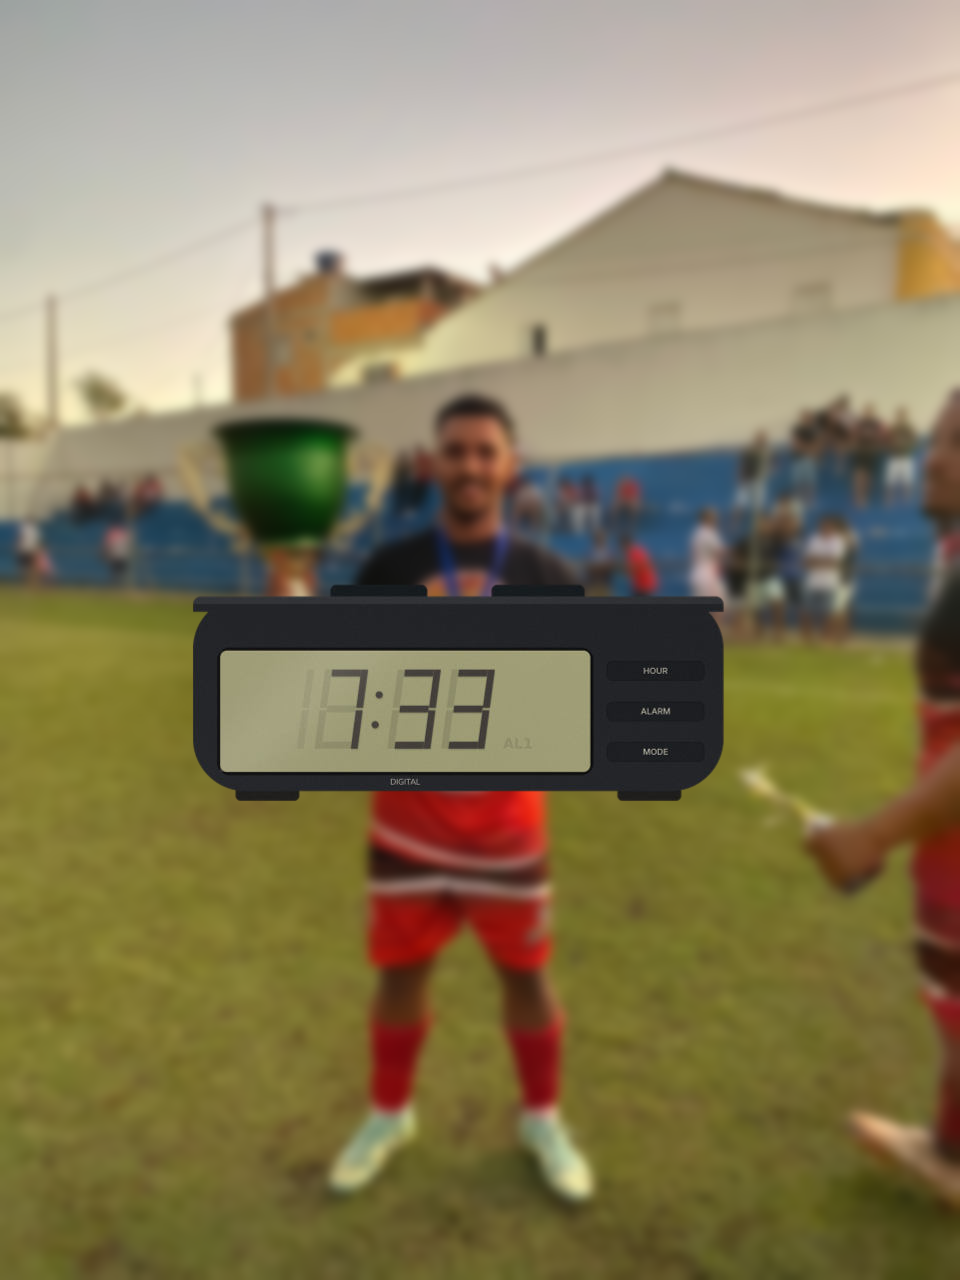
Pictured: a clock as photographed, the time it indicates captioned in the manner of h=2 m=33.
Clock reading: h=7 m=33
